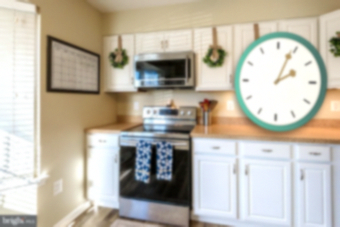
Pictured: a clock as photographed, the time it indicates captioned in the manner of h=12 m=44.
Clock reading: h=2 m=4
